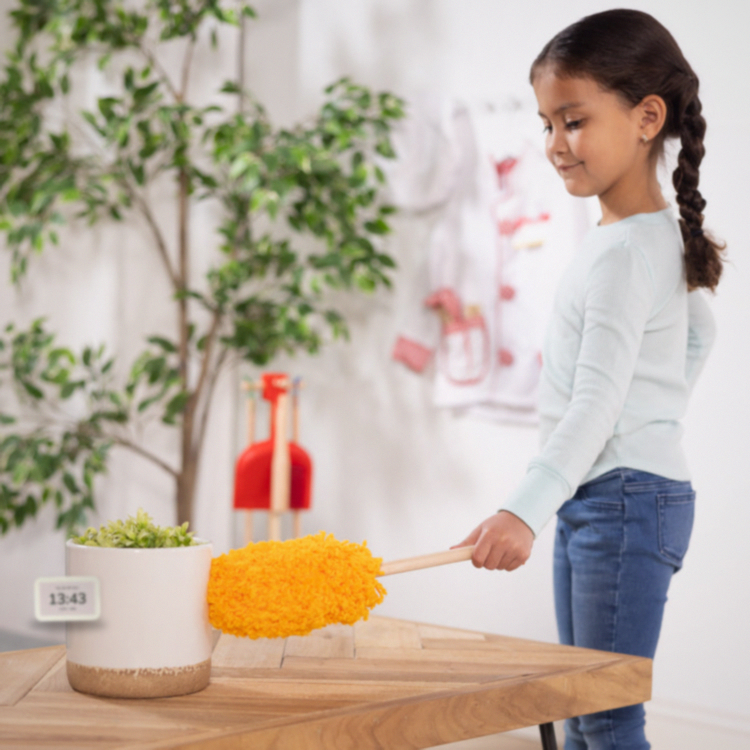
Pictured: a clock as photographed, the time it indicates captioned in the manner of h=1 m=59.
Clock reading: h=13 m=43
